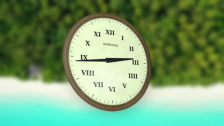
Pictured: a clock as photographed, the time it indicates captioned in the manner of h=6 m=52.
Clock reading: h=2 m=44
